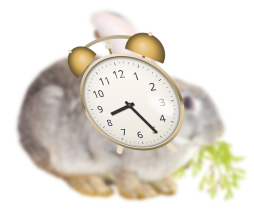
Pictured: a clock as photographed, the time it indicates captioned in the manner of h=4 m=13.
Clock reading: h=8 m=25
